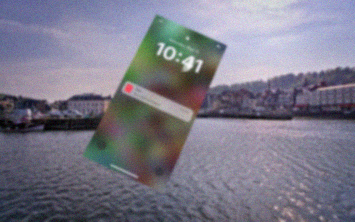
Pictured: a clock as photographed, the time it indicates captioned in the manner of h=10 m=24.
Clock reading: h=10 m=41
